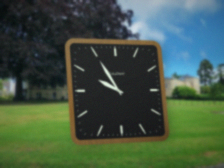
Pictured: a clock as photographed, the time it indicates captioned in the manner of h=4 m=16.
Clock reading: h=9 m=55
